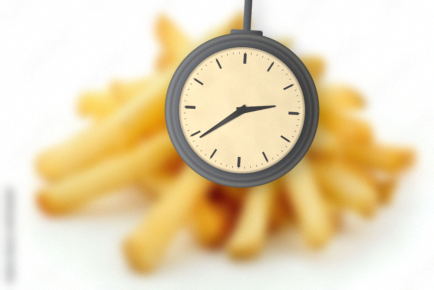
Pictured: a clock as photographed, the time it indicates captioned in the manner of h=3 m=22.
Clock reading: h=2 m=39
